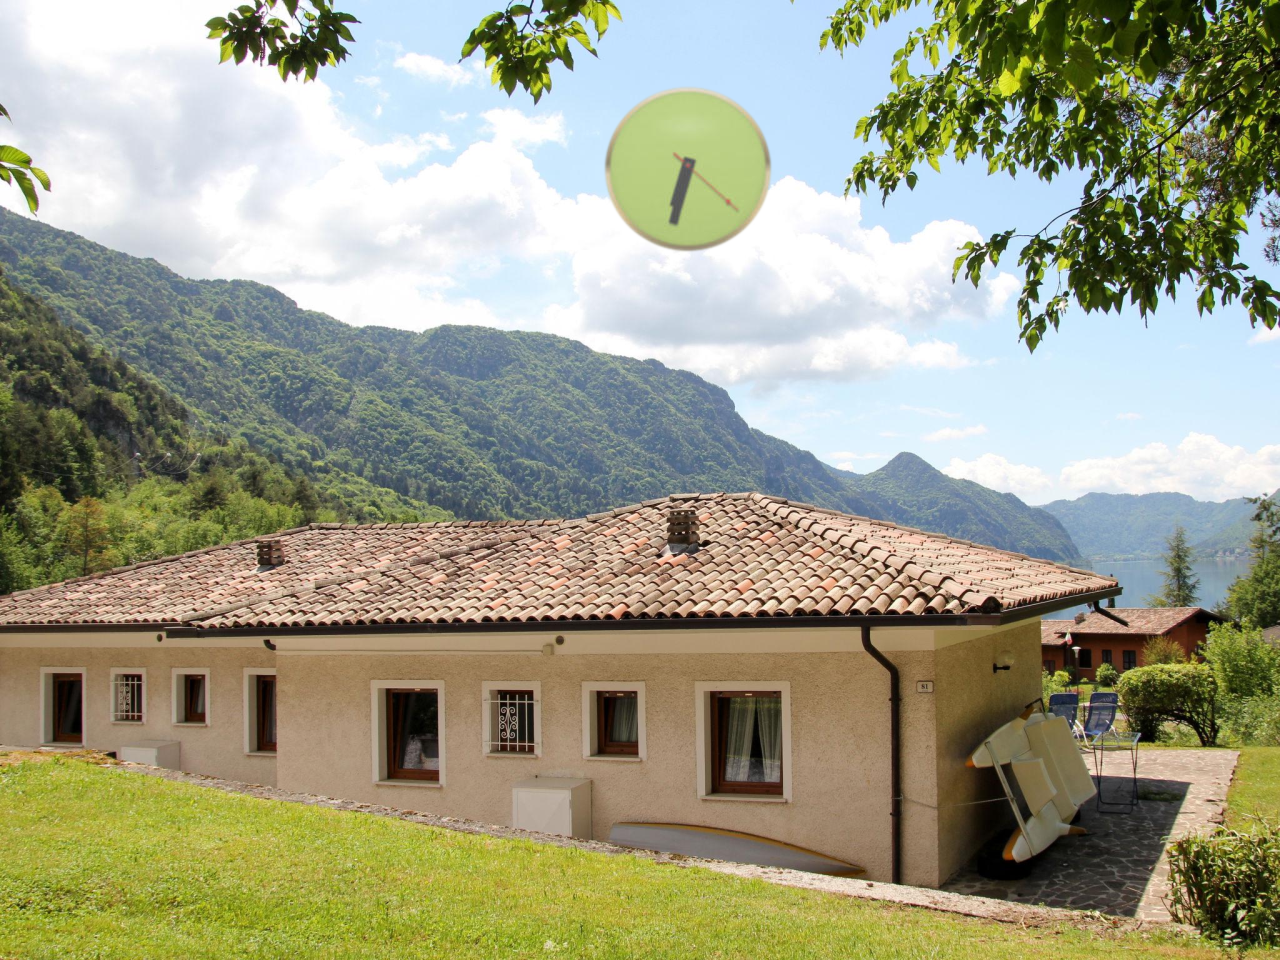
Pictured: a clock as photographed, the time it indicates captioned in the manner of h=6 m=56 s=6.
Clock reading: h=6 m=32 s=22
